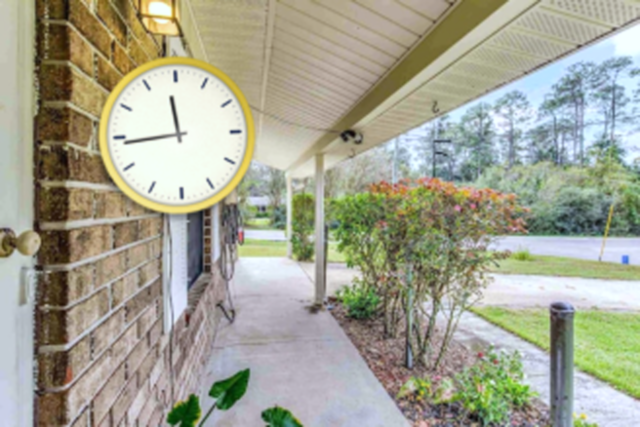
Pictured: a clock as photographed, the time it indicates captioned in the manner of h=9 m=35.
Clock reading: h=11 m=44
